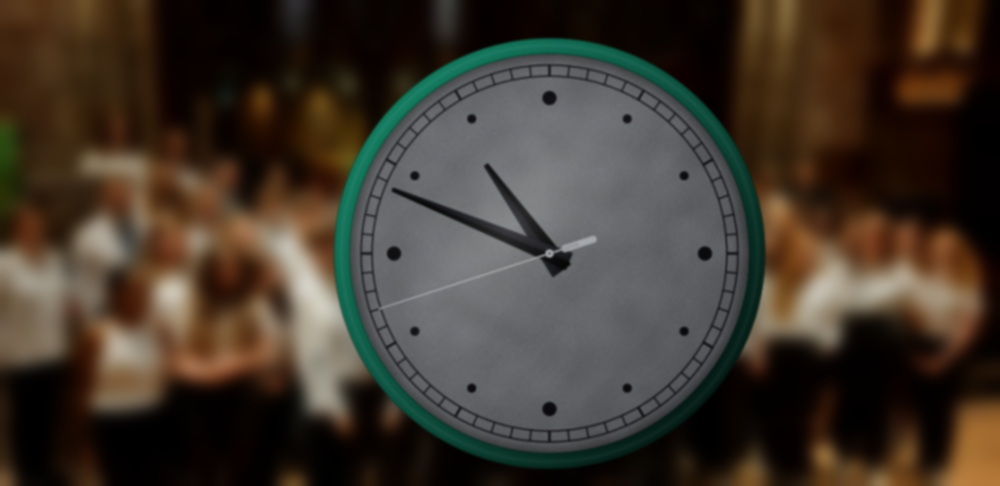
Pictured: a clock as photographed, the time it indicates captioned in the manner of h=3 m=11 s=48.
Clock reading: h=10 m=48 s=42
